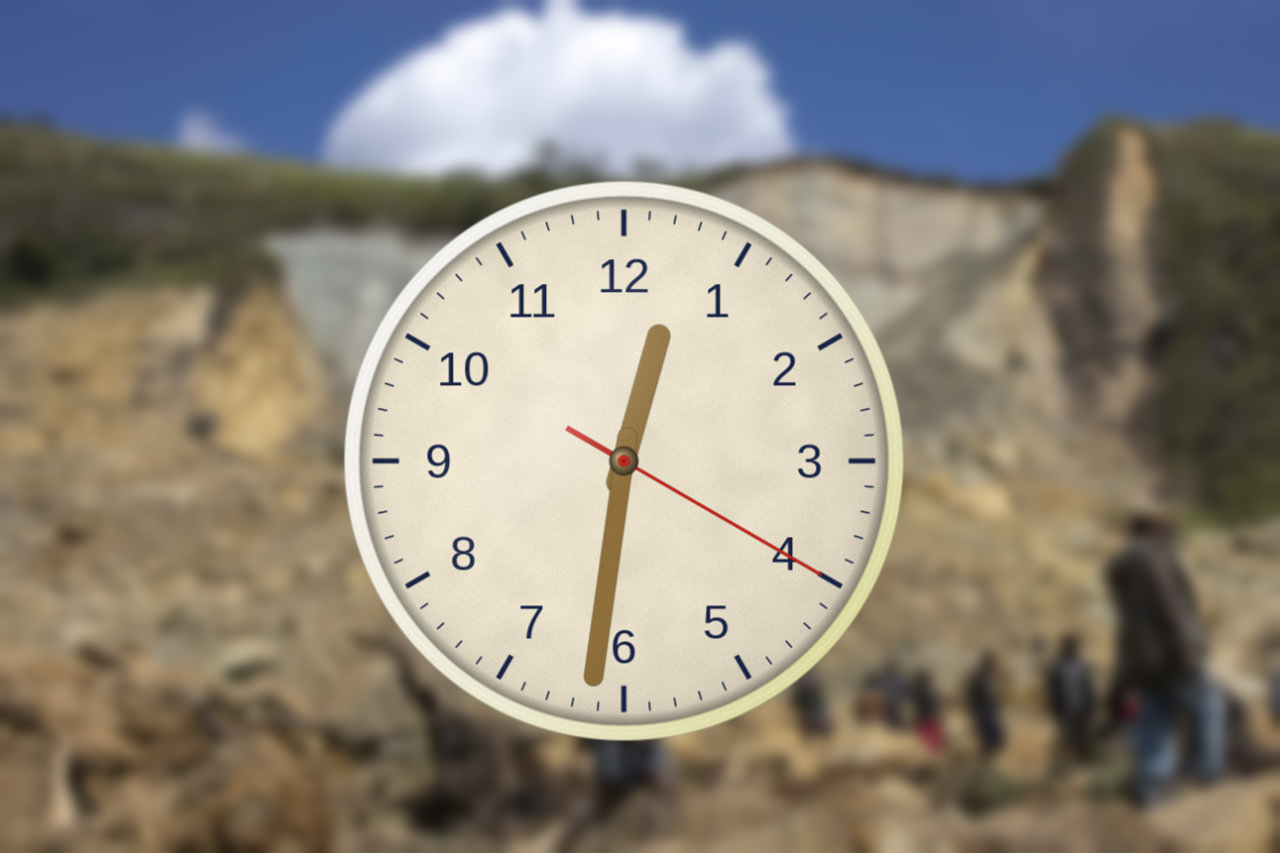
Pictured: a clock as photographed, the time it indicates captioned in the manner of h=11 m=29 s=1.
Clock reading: h=12 m=31 s=20
